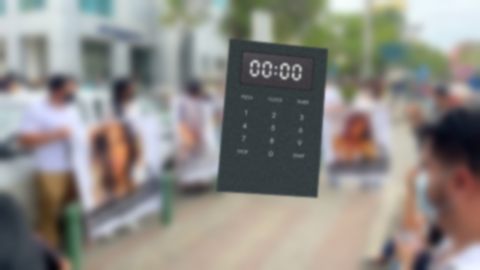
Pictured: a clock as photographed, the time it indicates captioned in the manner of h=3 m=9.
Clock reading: h=0 m=0
